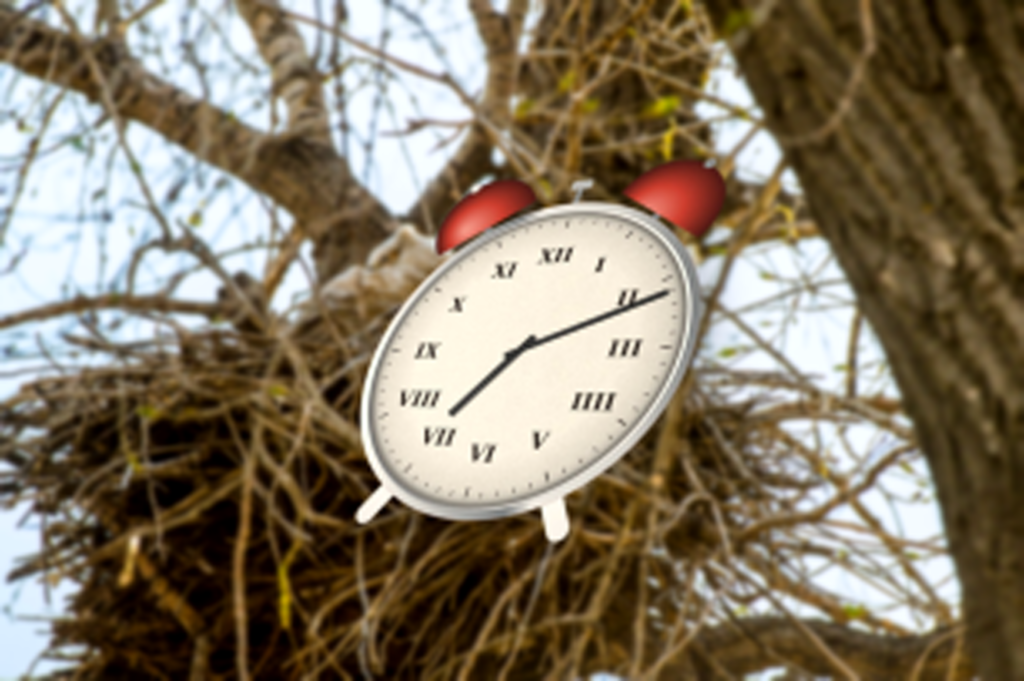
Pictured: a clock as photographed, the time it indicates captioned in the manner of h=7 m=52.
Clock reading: h=7 m=11
